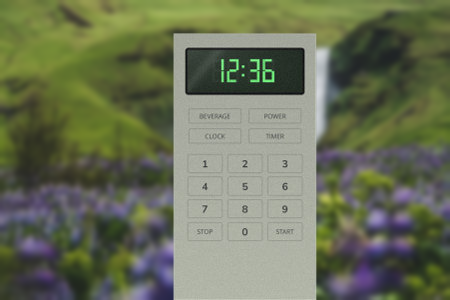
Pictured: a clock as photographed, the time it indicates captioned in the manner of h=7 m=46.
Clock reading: h=12 m=36
